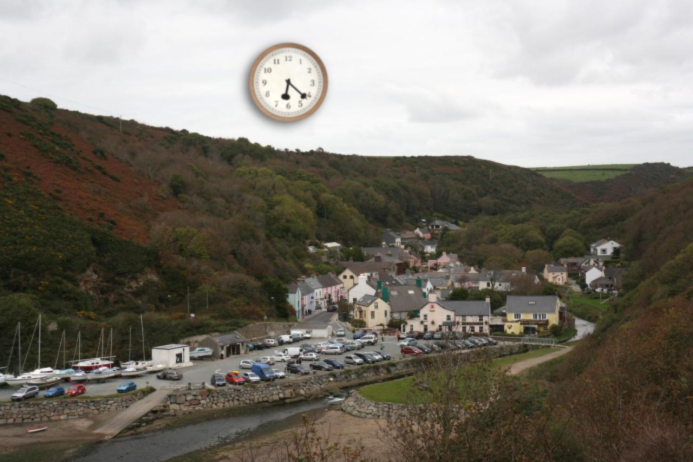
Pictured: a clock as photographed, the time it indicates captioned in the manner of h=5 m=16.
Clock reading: h=6 m=22
